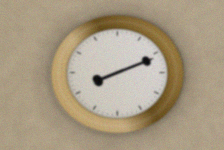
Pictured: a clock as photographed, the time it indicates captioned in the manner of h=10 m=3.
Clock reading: h=8 m=11
